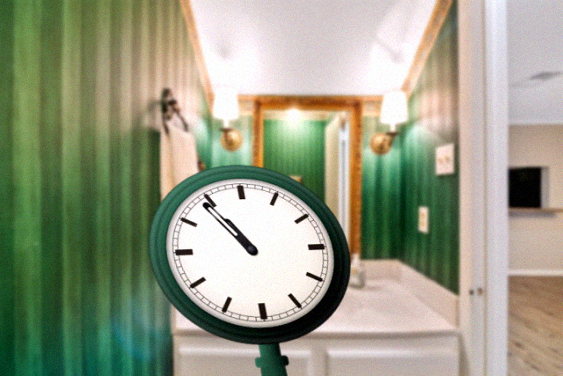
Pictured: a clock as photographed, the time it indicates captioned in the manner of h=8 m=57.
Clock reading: h=10 m=54
